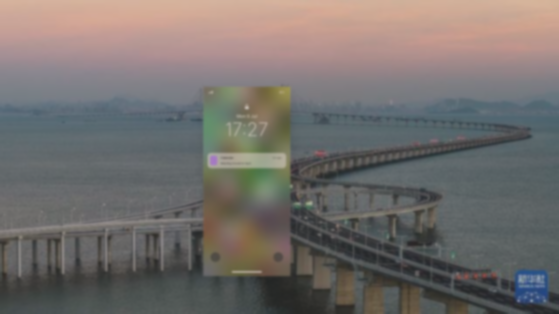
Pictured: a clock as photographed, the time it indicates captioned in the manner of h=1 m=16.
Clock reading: h=17 m=27
